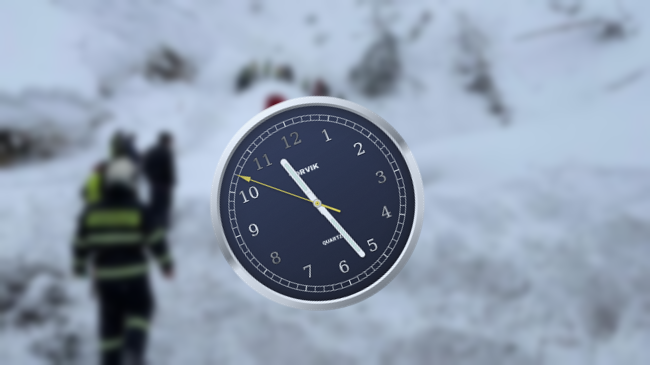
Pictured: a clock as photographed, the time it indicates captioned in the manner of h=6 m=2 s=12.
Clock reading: h=11 m=26 s=52
